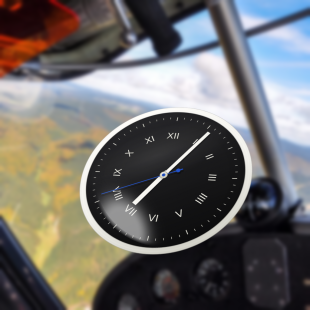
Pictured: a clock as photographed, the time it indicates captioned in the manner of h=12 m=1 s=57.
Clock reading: h=7 m=5 s=41
